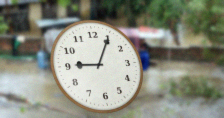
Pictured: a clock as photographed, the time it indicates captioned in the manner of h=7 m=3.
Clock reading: h=9 m=5
